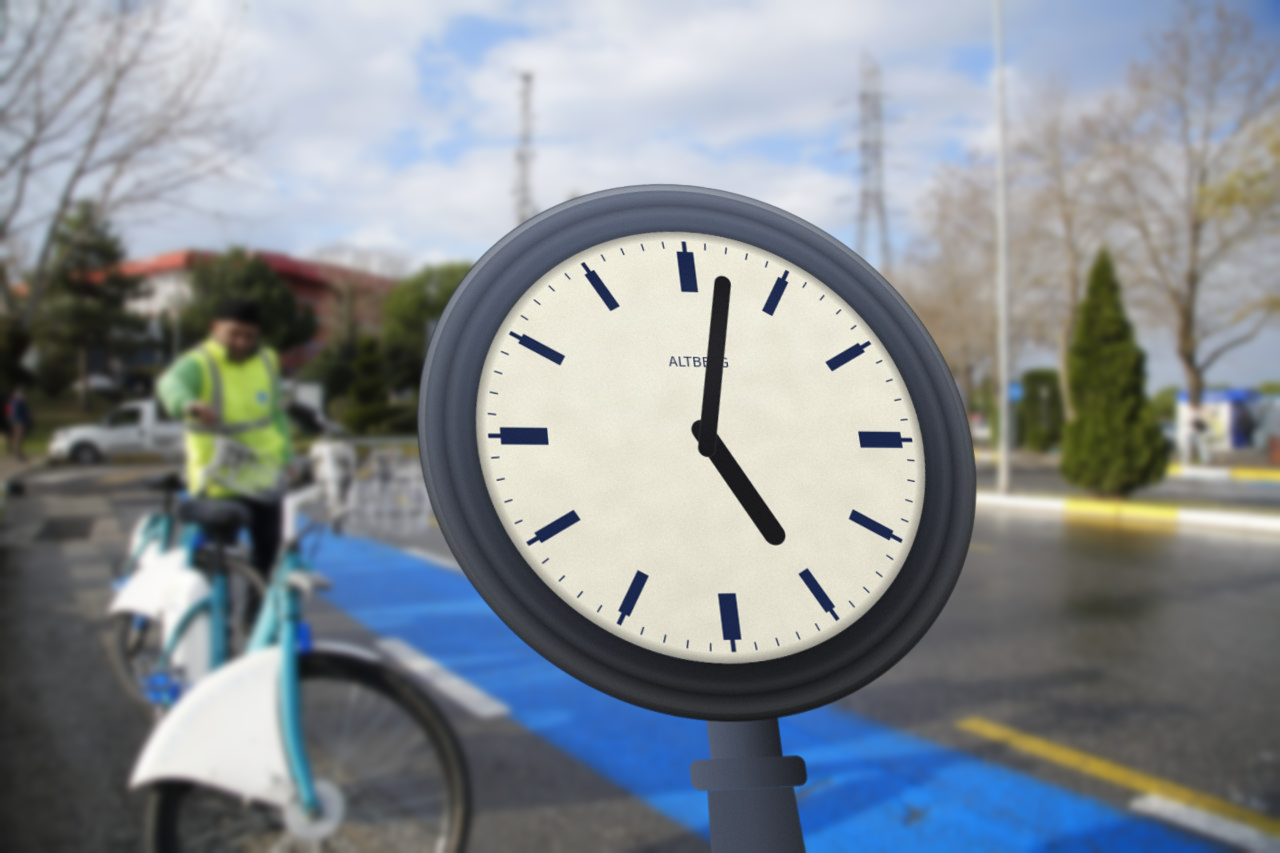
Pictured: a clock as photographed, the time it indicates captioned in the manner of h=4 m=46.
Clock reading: h=5 m=2
